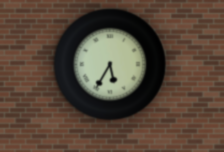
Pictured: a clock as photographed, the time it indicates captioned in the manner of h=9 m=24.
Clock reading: h=5 m=35
